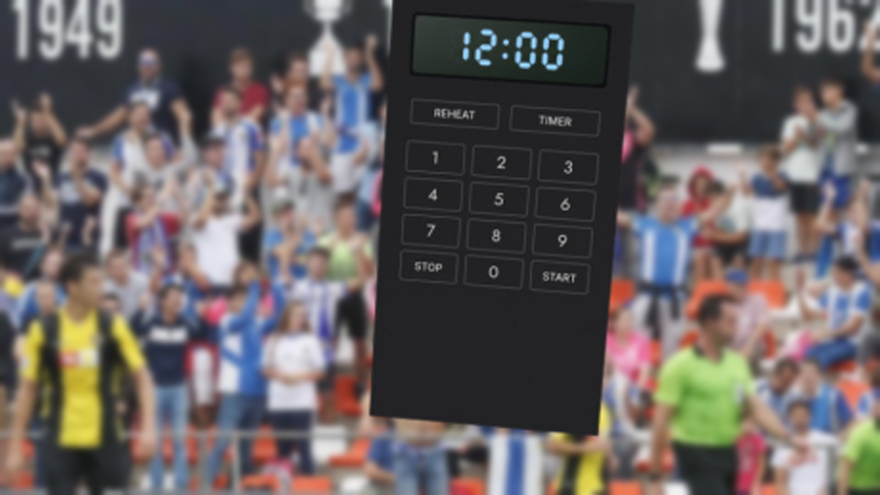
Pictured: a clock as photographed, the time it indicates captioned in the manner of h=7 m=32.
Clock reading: h=12 m=0
